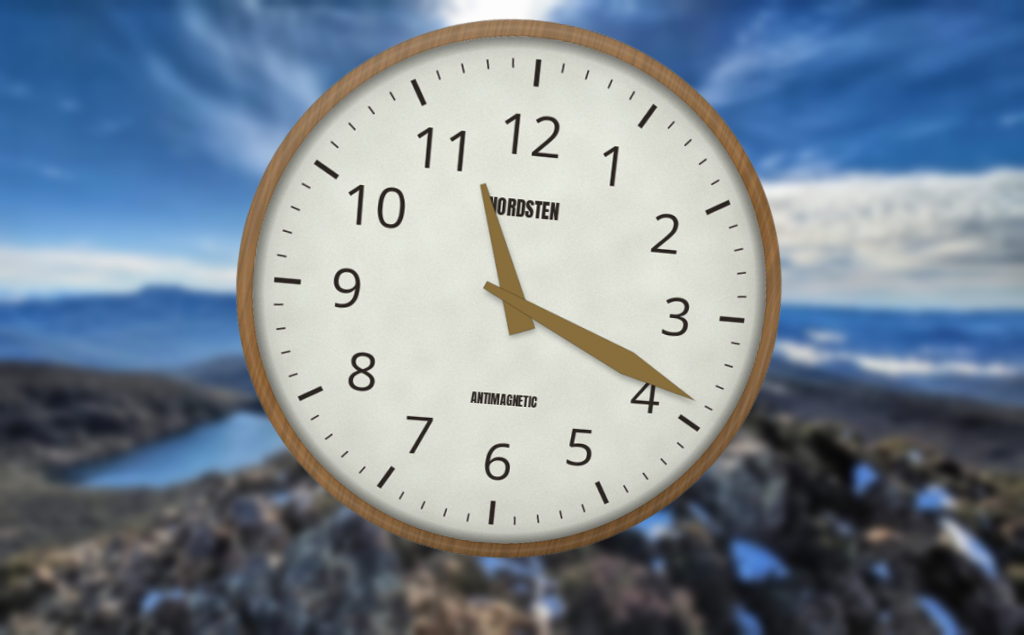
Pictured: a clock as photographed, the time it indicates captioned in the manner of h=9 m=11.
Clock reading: h=11 m=19
